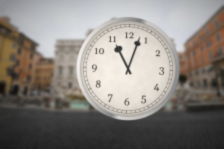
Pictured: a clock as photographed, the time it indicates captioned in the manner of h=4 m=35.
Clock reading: h=11 m=3
